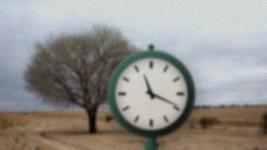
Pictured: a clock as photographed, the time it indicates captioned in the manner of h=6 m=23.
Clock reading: h=11 m=19
